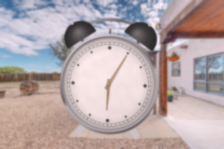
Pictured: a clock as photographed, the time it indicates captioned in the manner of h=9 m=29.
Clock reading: h=6 m=5
